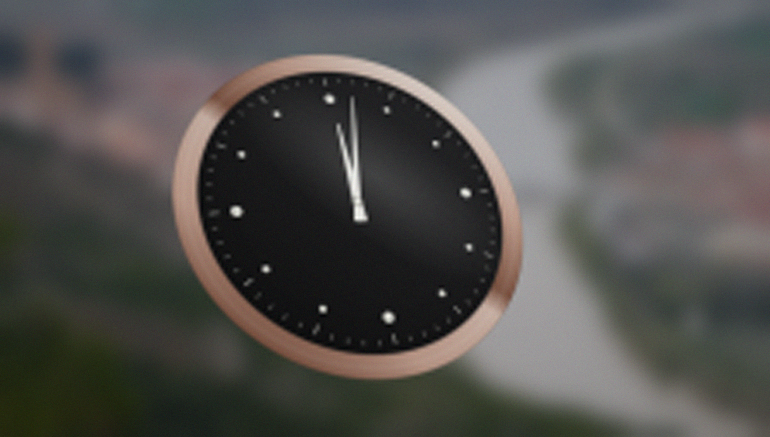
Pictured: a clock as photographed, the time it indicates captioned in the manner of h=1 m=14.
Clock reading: h=12 m=2
